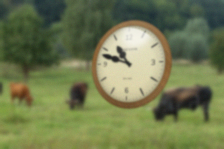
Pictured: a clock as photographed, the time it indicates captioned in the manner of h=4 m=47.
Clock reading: h=10 m=48
